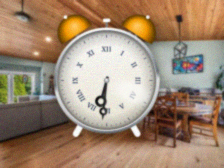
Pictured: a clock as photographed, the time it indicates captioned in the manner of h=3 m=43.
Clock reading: h=6 m=31
